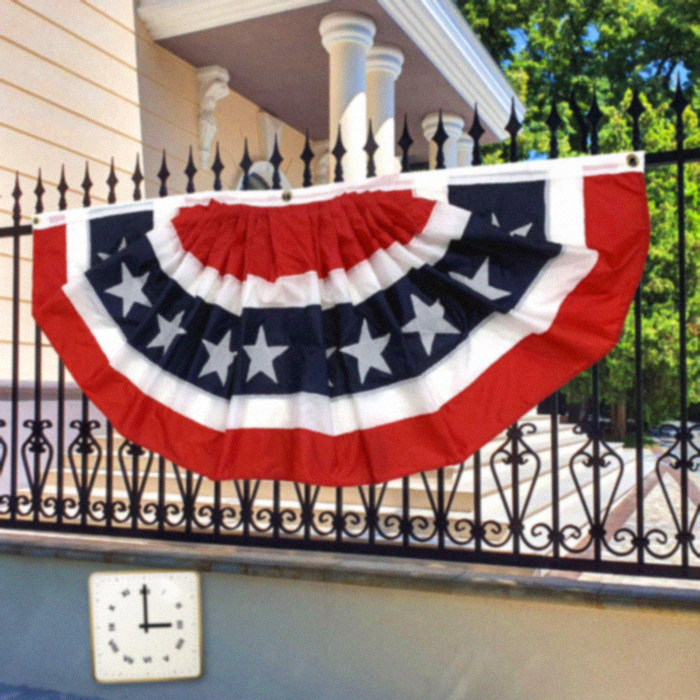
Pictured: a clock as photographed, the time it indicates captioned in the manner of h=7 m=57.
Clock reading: h=3 m=0
